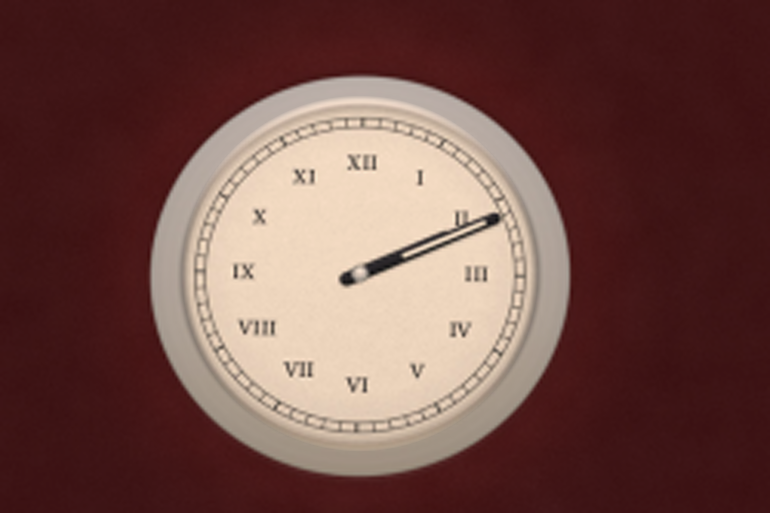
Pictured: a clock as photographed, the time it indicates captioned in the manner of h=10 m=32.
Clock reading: h=2 m=11
